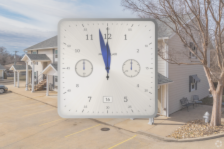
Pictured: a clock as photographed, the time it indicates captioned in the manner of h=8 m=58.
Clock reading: h=11 m=58
